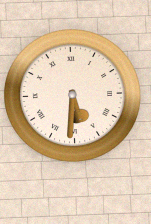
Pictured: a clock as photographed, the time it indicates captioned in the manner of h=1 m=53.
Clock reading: h=5 m=31
